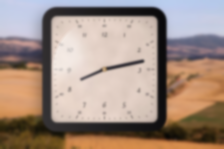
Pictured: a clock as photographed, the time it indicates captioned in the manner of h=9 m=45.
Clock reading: h=8 m=13
